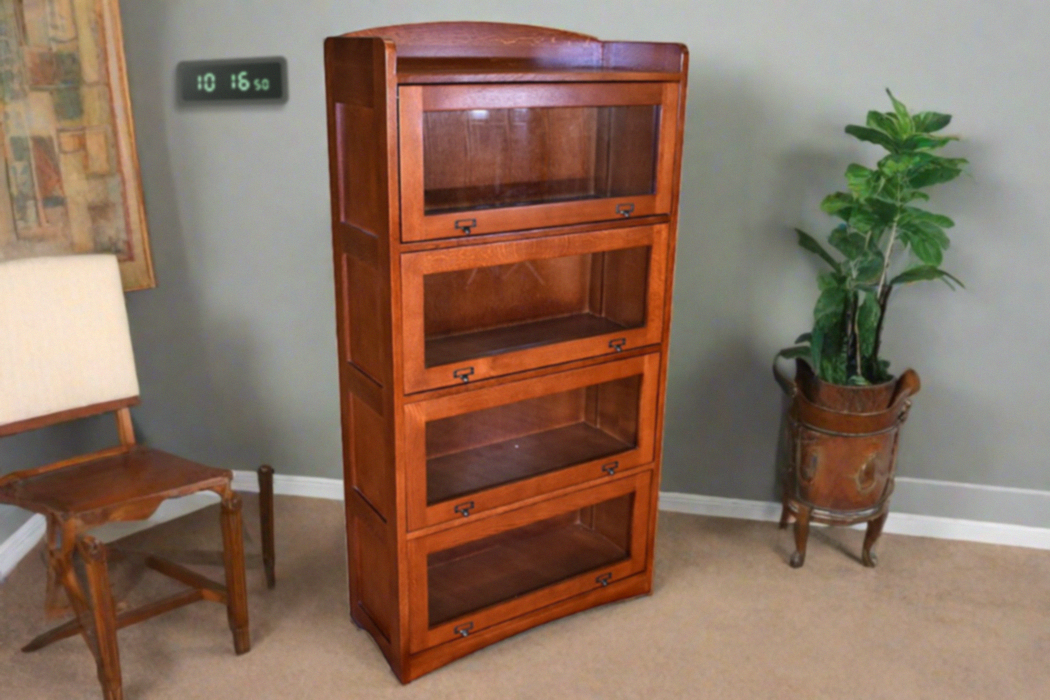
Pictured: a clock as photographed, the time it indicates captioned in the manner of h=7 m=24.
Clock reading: h=10 m=16
